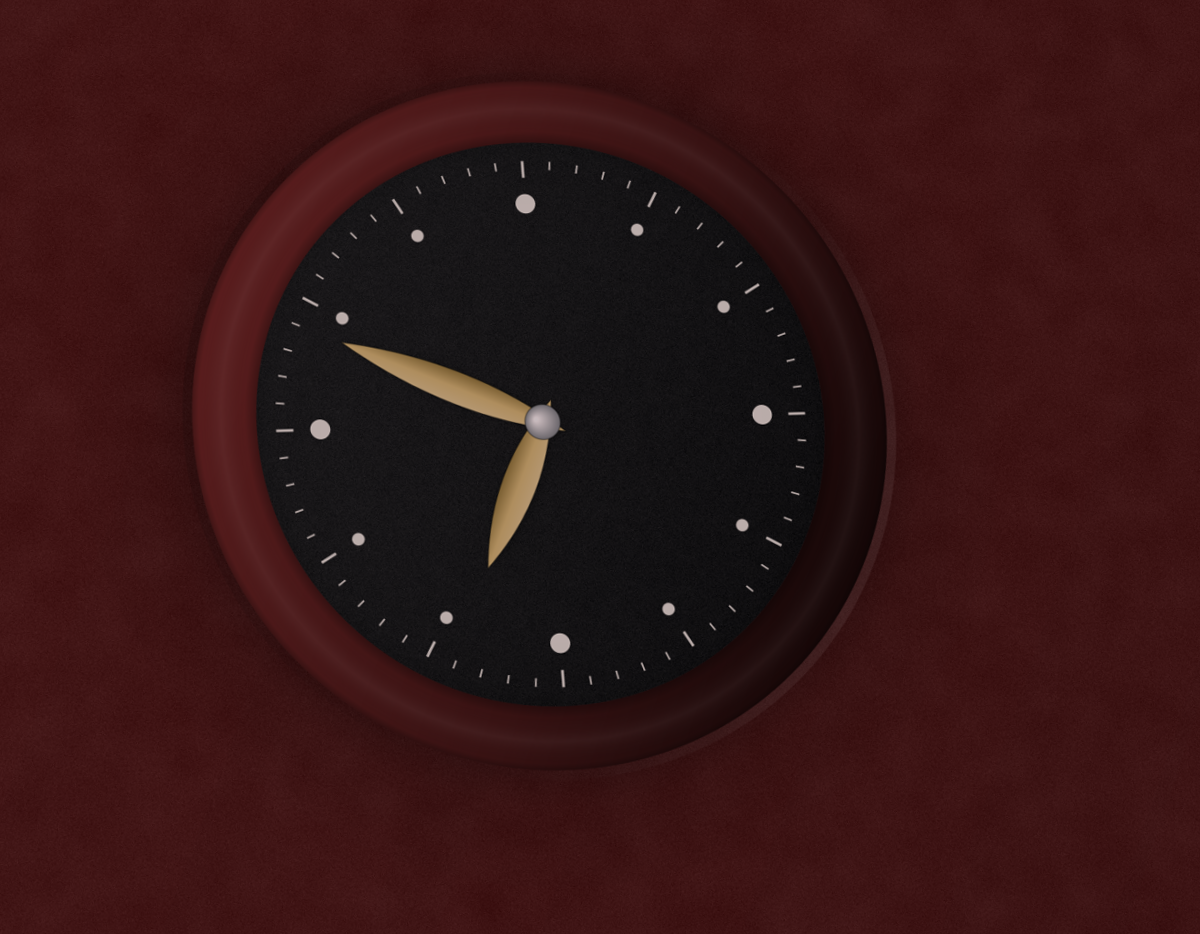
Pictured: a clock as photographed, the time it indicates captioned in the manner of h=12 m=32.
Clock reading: h=6 m=49
